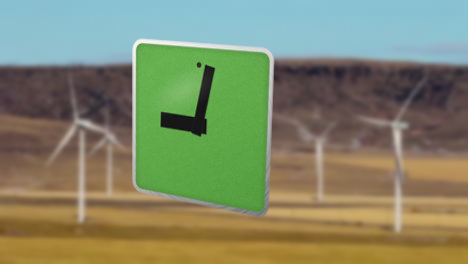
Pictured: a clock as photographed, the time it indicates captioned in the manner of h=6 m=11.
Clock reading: h=9 m=2
